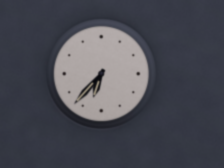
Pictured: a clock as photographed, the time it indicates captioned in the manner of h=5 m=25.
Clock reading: h=6 m=37
